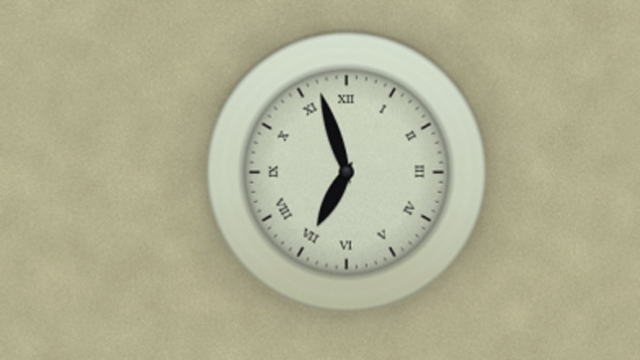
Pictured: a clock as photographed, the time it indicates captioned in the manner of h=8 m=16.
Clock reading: h=6 m=57
